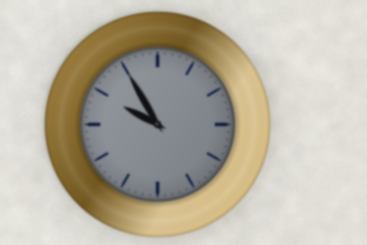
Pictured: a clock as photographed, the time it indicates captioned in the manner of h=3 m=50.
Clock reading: h=9 m=55
